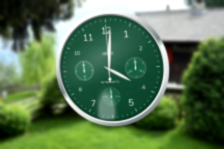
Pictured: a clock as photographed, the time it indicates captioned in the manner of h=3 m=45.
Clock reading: h=4 m=1
